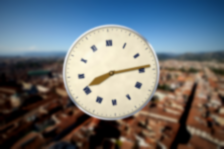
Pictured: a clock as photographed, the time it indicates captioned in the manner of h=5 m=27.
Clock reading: h=8 m=14
